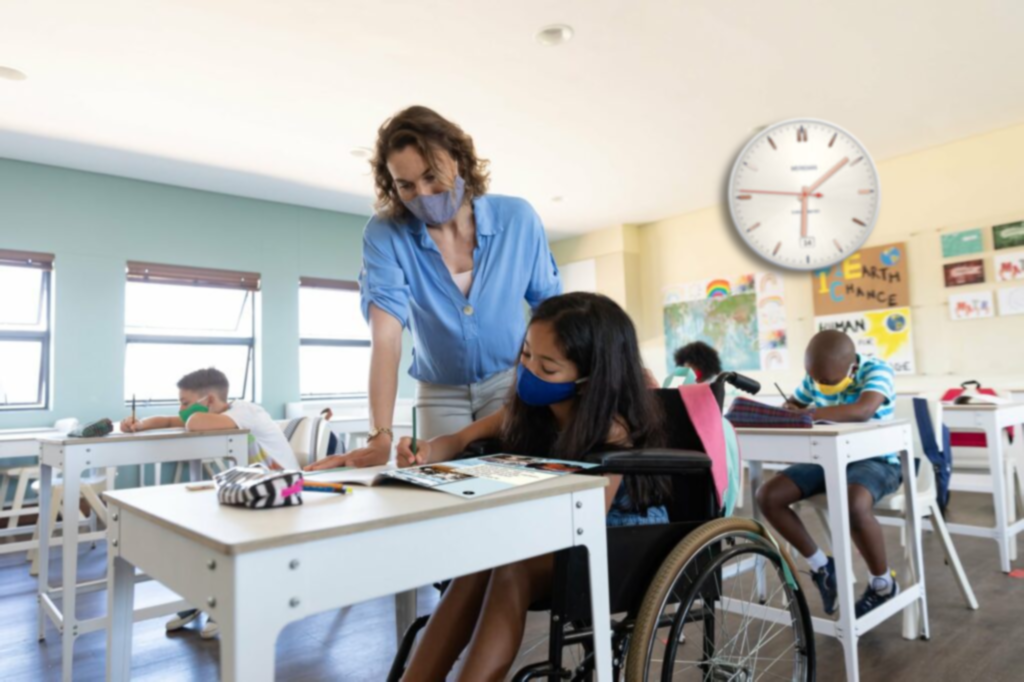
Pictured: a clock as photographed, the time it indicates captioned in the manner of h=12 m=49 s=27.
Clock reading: h=6 m=8 s=46
